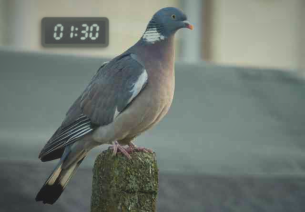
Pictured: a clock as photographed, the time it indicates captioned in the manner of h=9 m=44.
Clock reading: h=1 m=30
